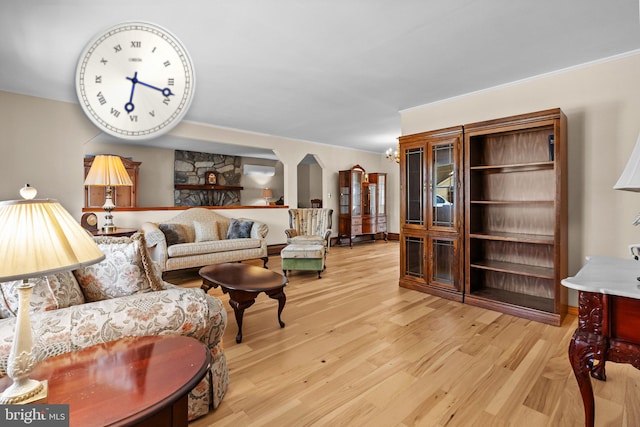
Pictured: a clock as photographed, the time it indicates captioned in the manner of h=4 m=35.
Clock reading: h=6 m=18
